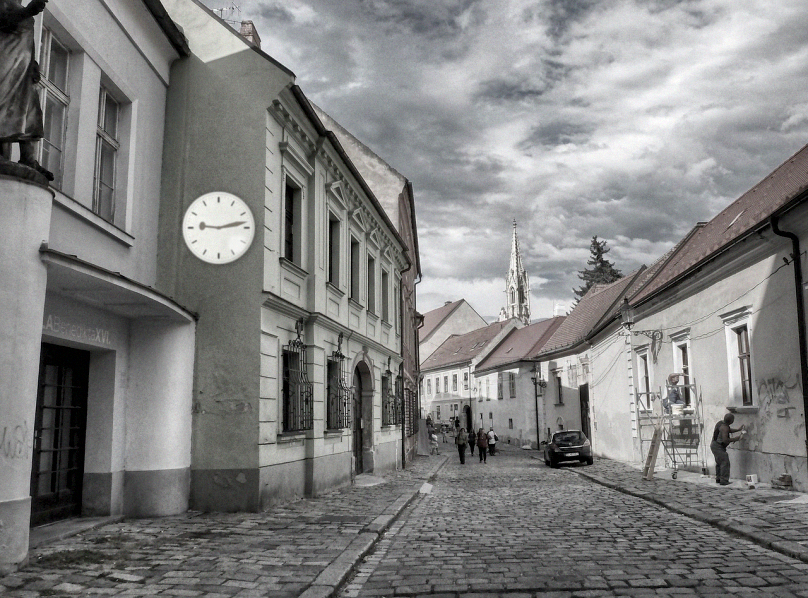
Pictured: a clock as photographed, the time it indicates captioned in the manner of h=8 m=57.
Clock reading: h=9 m=13
